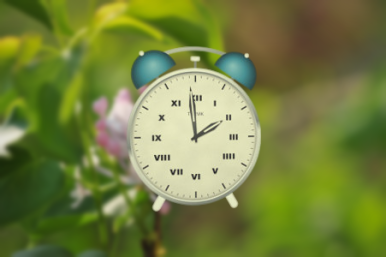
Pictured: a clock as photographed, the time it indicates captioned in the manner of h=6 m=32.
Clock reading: h=1 m=59
